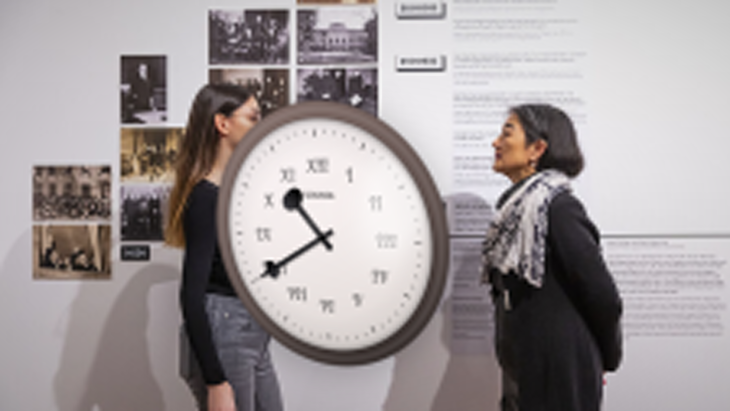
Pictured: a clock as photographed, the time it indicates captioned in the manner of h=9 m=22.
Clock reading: h=10 m=40
